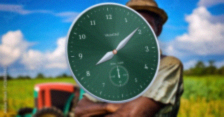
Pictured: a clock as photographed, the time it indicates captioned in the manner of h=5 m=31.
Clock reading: h=8 m=9
